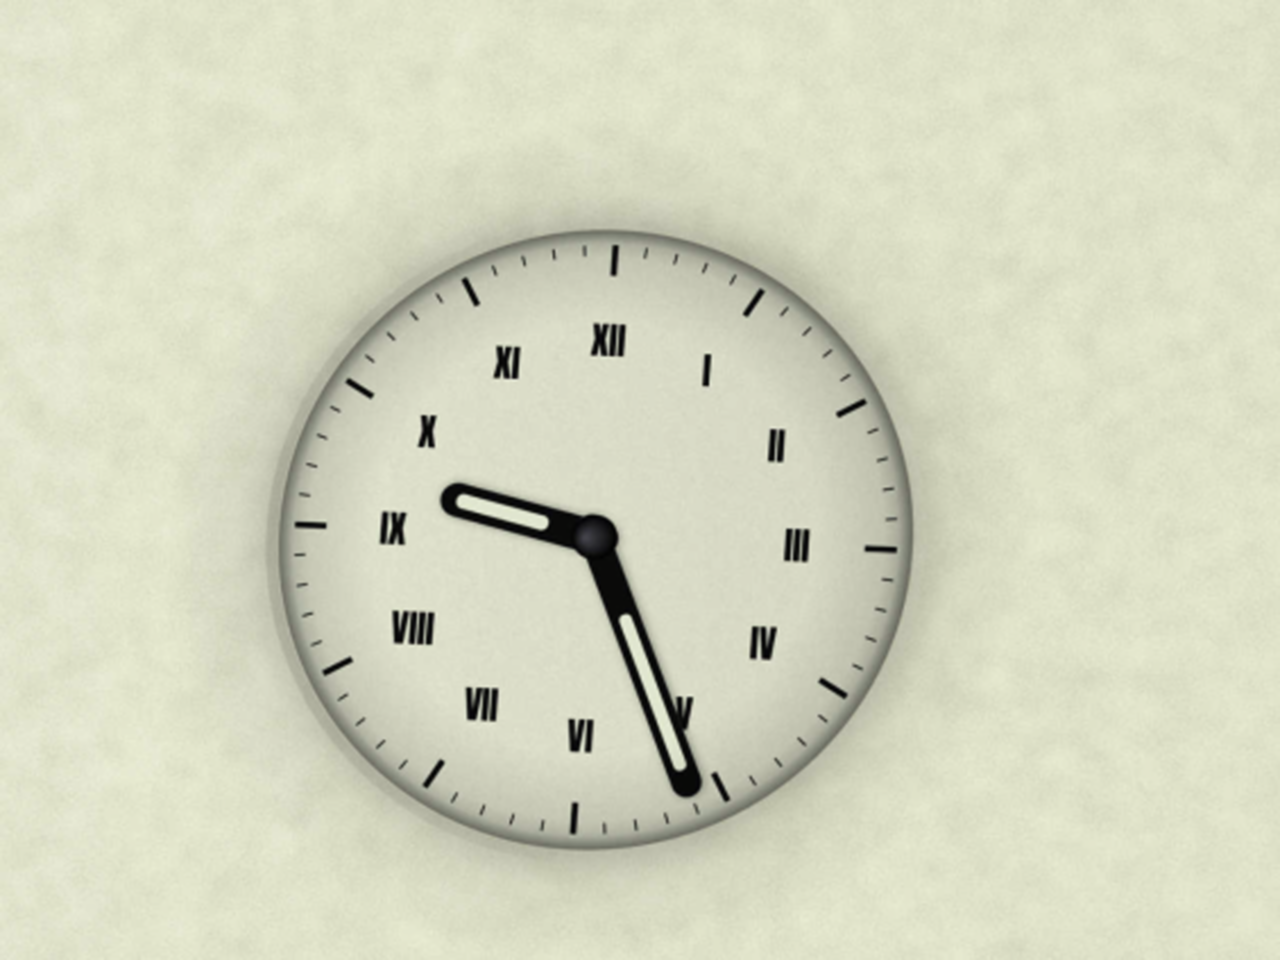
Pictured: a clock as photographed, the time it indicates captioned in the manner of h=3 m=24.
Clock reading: h=9 m=26
